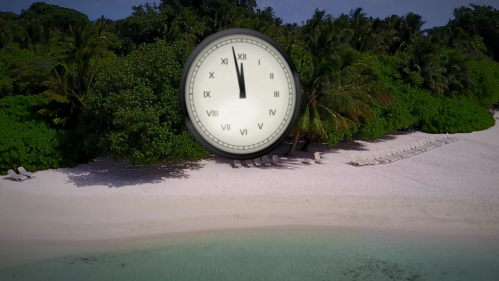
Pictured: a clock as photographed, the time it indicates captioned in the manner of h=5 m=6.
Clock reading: h=11 m=58
